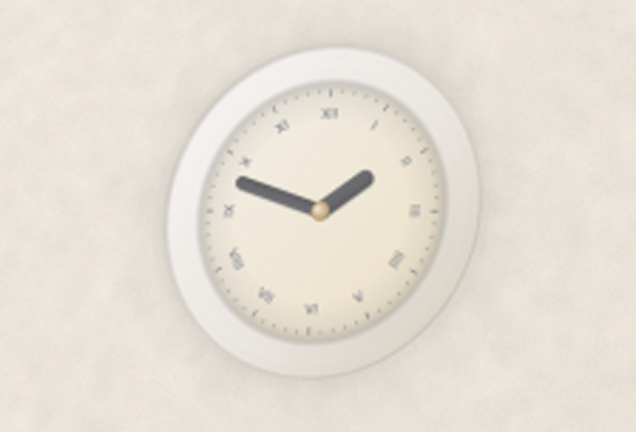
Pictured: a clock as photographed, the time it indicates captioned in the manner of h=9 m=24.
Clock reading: h=1 m=48
